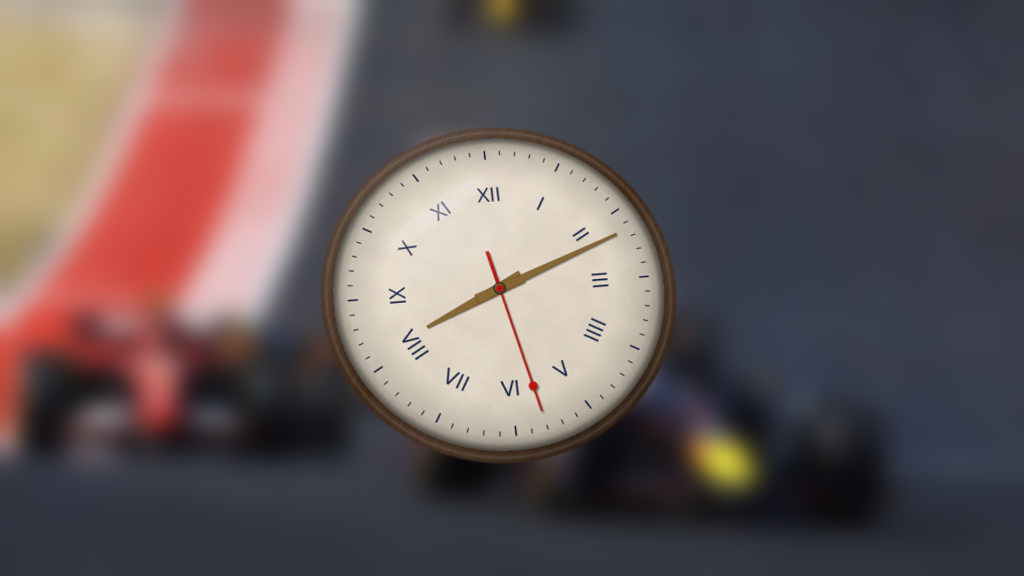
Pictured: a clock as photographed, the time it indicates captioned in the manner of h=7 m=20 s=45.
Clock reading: h=8 m=11 s=28
